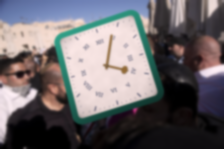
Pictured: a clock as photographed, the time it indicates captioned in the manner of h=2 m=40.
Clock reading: h=4 m=4
